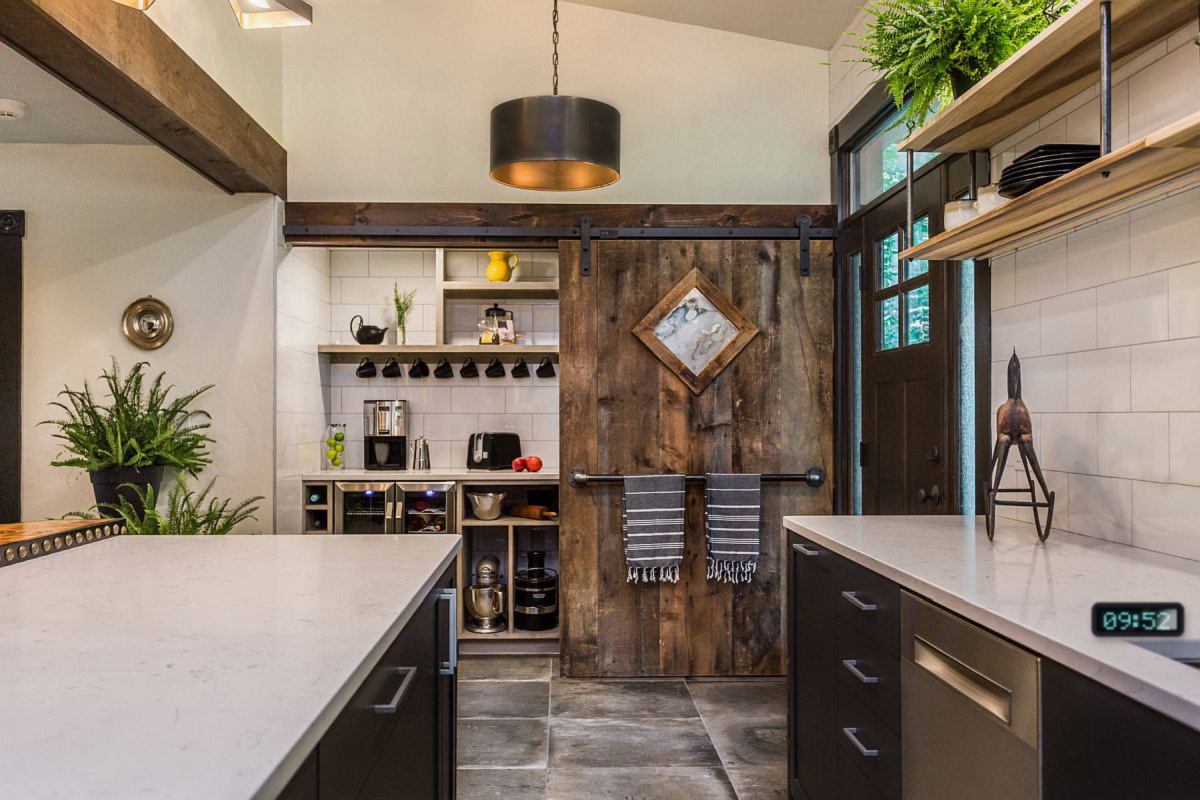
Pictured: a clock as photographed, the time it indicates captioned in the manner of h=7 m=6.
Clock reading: h=9 m=52
